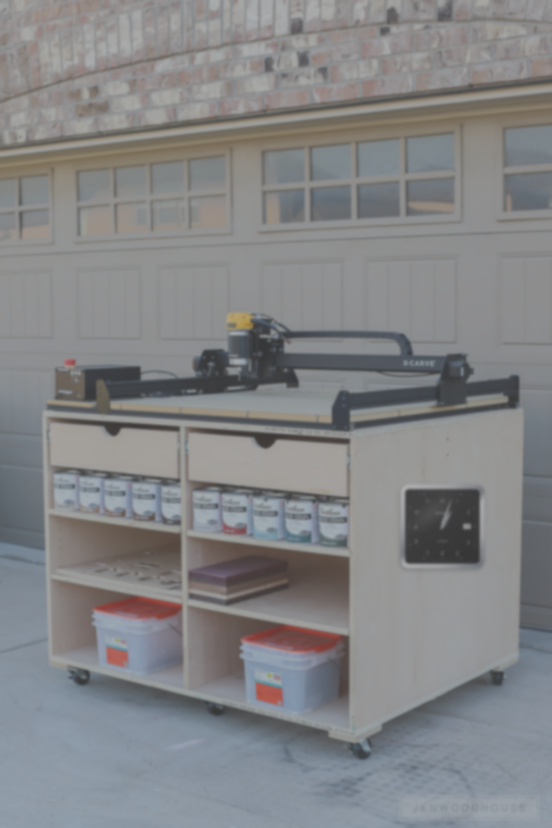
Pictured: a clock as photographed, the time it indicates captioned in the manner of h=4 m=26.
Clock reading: h=1 m=3
